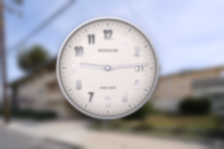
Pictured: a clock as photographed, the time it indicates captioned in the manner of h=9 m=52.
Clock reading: h=9 m=14
